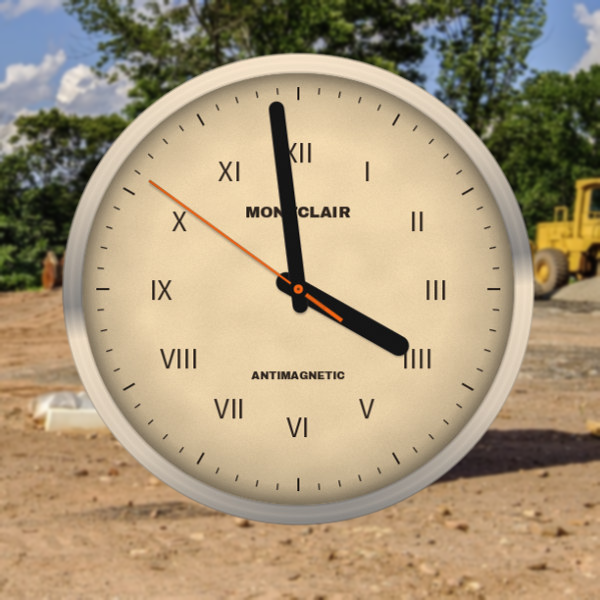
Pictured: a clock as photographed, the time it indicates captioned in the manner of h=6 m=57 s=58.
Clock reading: h=3 m=58 s=51
